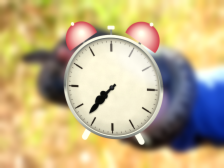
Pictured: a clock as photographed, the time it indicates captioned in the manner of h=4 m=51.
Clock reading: h=7 m=37
